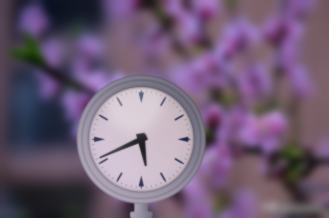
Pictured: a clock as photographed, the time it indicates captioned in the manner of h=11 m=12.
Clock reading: h=5 m=41
